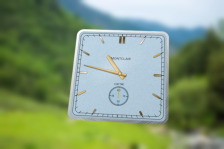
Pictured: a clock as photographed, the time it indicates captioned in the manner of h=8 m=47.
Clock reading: h=10 m=47
